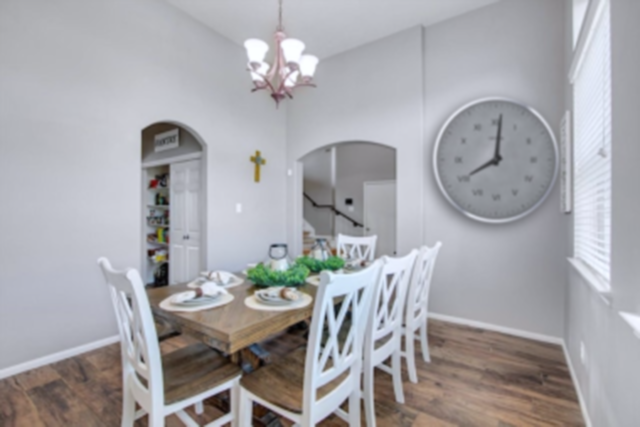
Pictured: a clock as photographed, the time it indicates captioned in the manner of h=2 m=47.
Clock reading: h=8 m=1
